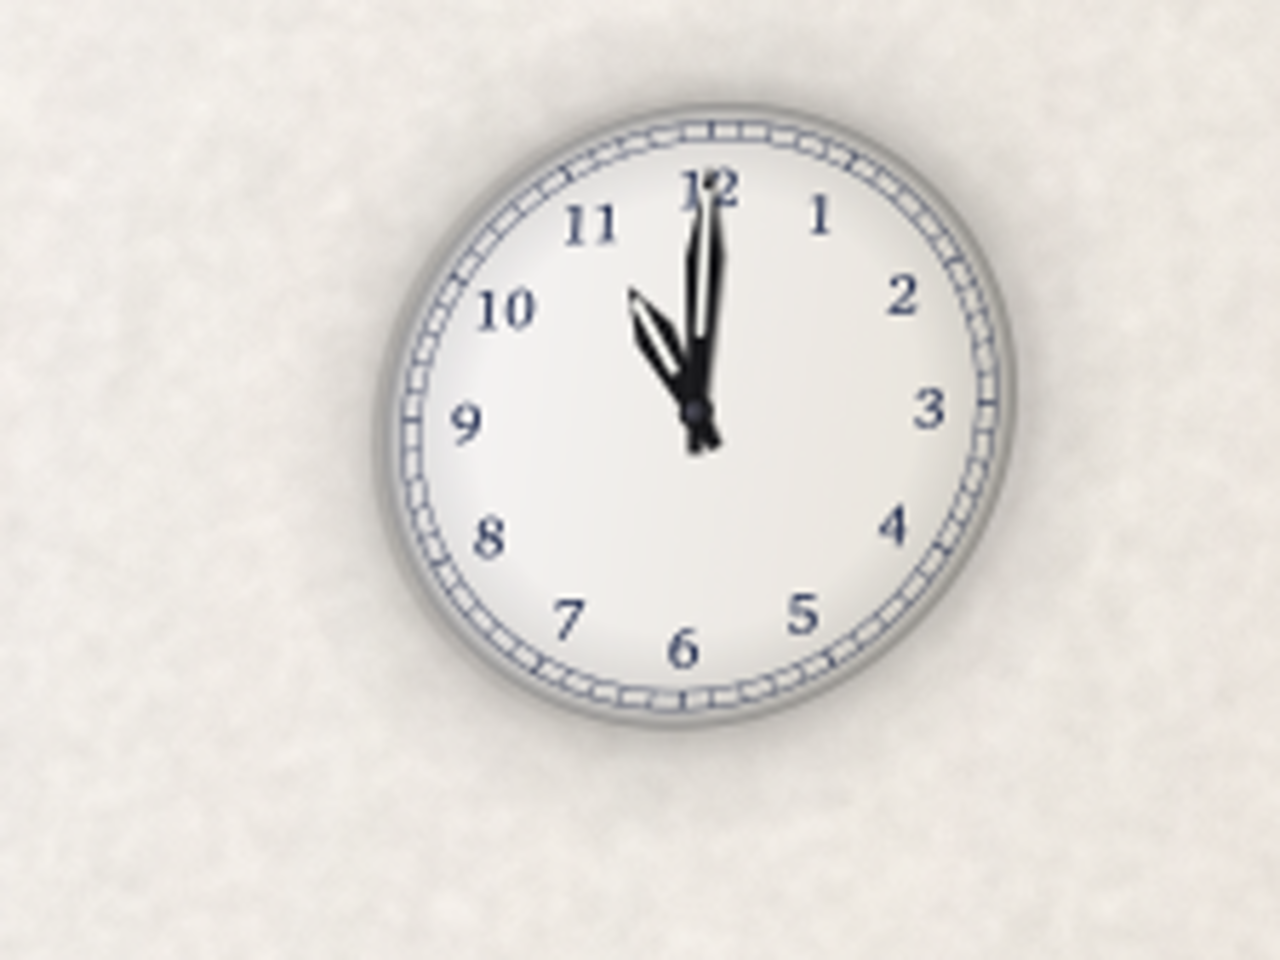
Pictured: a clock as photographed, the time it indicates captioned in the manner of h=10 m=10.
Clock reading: h=11 m=0
